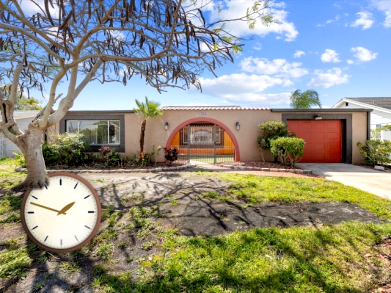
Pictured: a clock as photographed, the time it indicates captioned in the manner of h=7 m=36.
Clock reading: h=1 m=48
